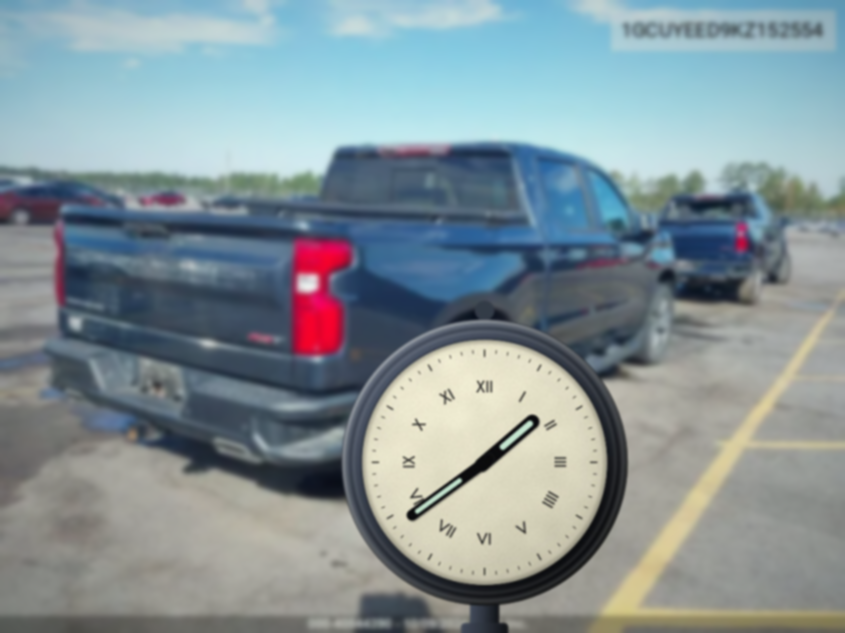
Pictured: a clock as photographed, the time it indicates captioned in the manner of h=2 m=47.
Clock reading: h=1 m=39
